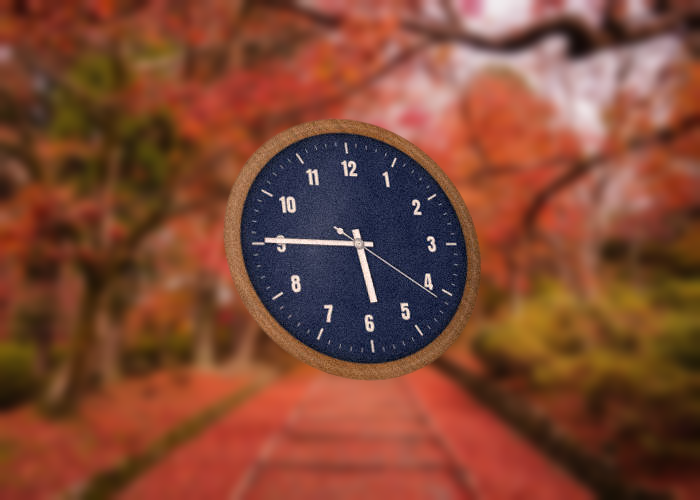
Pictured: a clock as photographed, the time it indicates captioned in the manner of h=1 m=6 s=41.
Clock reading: h=5 m=45 s=21
